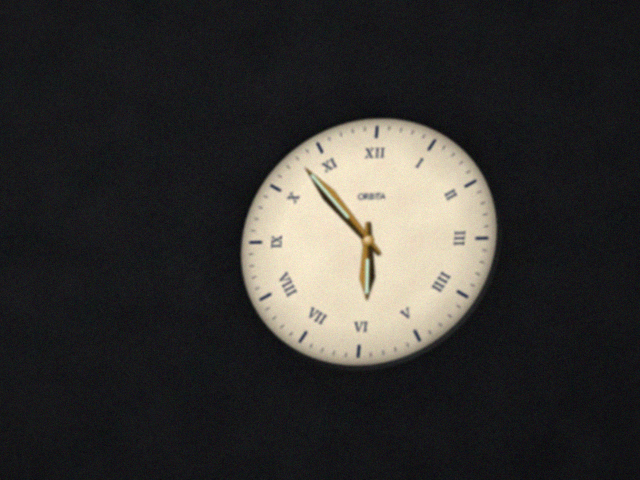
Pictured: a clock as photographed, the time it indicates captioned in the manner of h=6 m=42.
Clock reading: h=5 m=53
